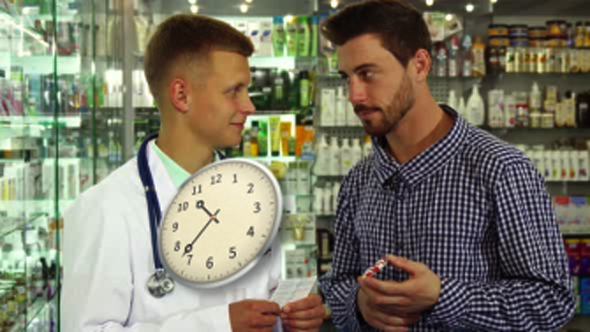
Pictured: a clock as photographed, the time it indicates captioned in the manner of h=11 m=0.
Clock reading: h=10 m=37
